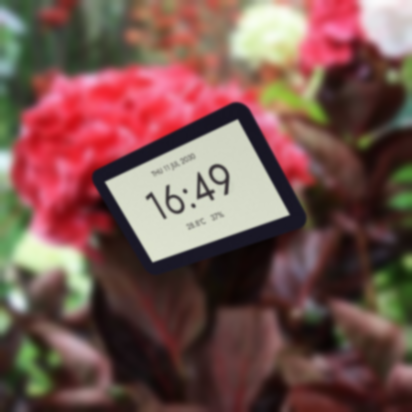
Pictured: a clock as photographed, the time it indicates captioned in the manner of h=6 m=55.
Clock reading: h=16 m=49
